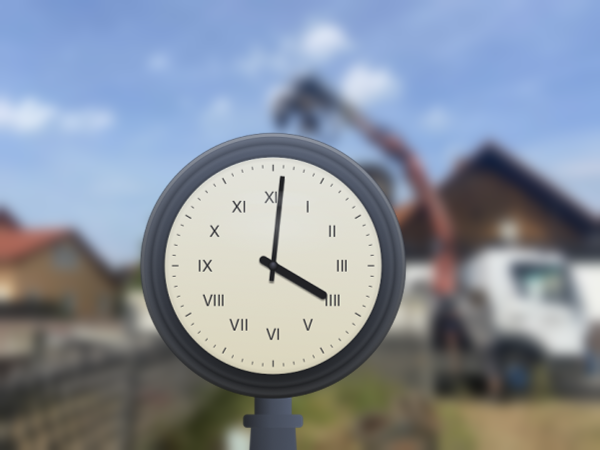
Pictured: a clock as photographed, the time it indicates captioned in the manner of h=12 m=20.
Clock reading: h=4 m=1
